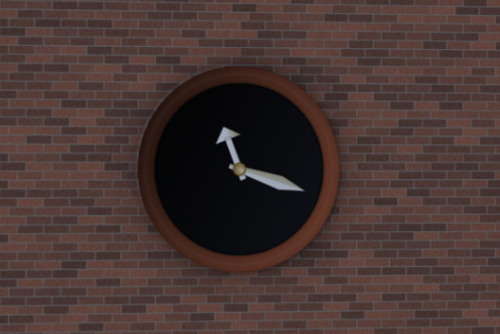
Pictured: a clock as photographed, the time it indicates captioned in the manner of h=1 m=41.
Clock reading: h=11 m=18
